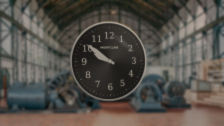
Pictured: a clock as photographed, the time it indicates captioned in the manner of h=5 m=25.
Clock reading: h=9 m=51
